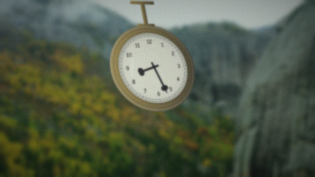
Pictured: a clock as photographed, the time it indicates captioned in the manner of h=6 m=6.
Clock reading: h=8 m=27
